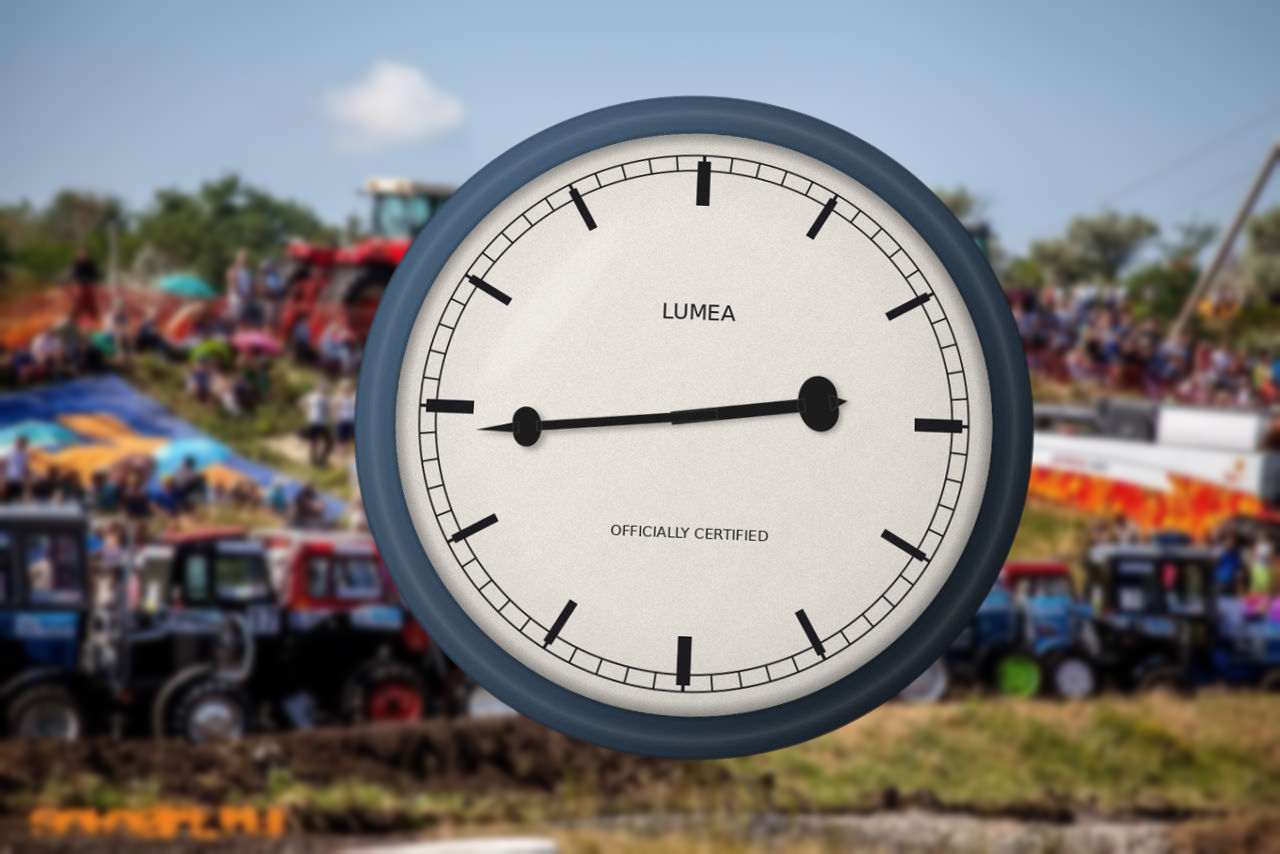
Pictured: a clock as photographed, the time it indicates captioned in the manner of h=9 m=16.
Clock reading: h=2 m=44
